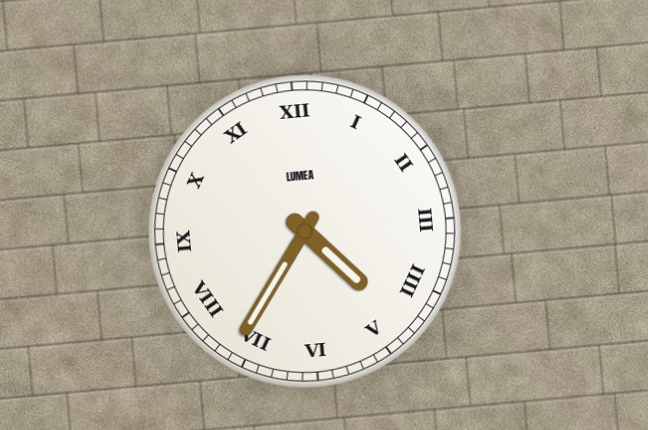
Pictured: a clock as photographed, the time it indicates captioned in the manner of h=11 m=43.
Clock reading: h=4 m=36
